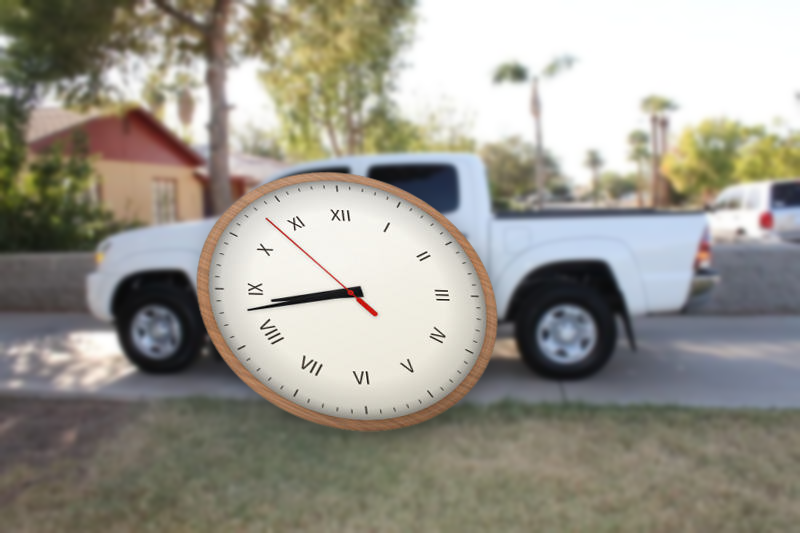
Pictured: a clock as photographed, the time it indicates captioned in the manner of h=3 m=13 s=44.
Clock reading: h=8 m=42 s=53
